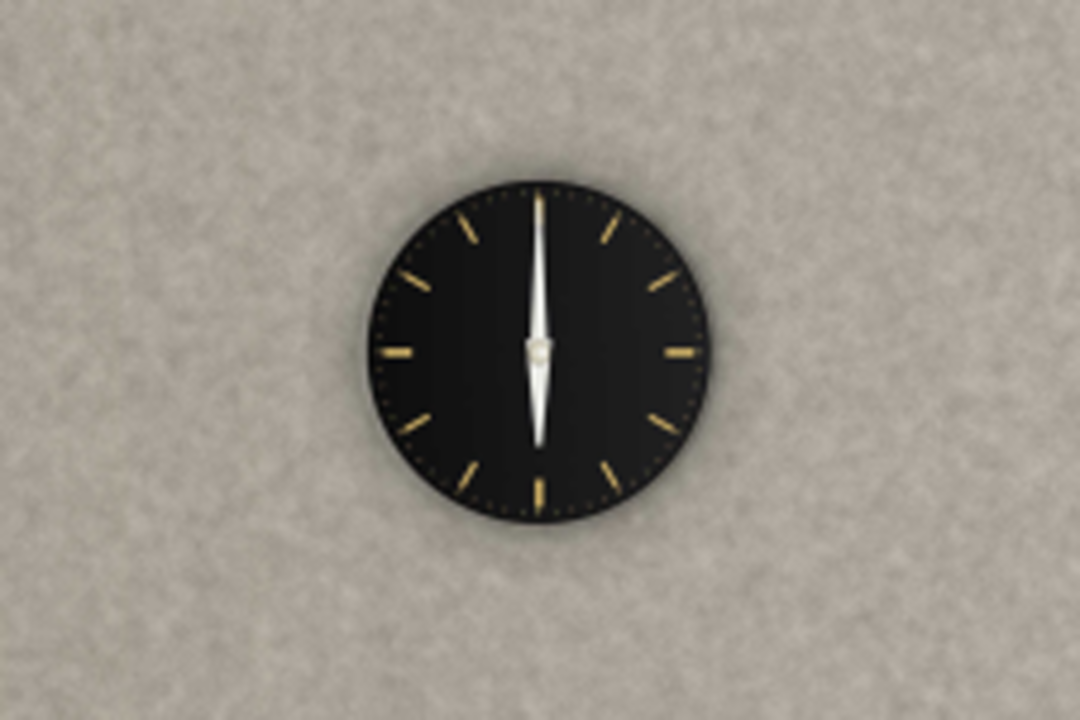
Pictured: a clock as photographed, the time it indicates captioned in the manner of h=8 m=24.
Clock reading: h=6 m=0
